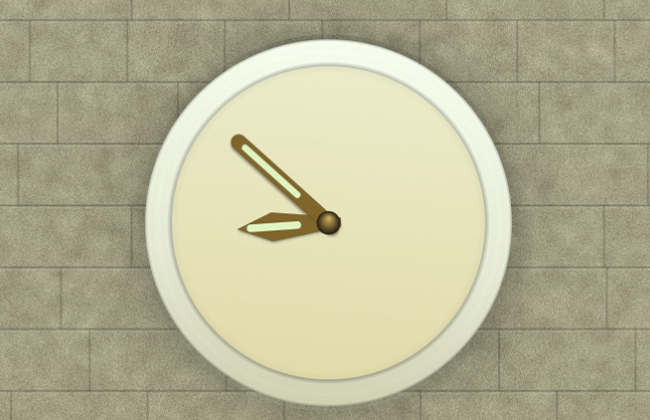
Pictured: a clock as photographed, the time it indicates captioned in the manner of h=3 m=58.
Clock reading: h=8 m=52
